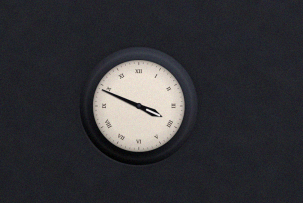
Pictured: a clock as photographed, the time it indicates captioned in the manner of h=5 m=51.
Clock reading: h=3 m=49
